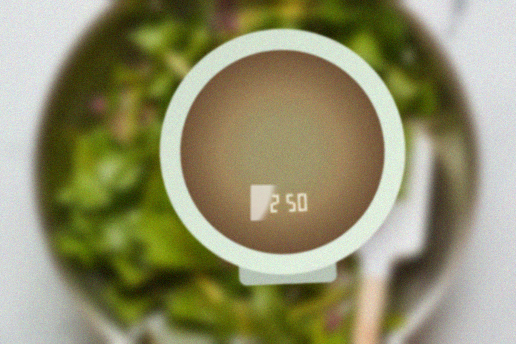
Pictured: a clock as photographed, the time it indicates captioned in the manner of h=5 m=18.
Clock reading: h=2 m=50
